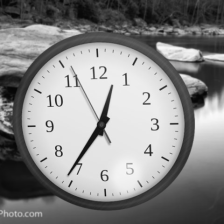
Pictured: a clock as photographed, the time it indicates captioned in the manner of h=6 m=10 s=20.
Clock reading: h=12 m=35 s=56
